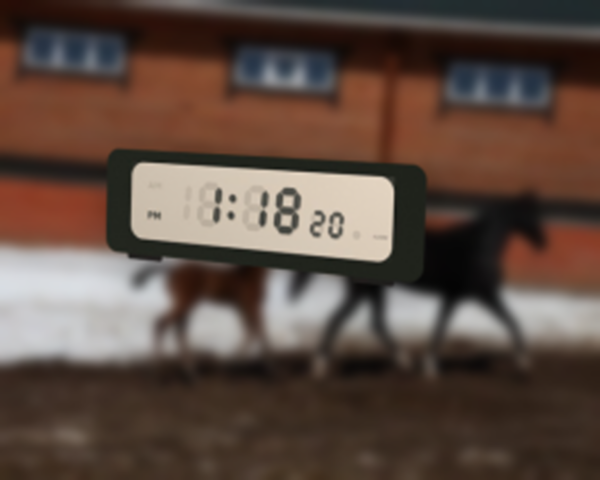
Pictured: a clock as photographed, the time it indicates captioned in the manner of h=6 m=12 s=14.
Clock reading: h=1 m=18 s=20
